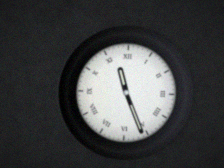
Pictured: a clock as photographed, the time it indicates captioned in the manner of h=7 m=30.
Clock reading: h=11 m=26
